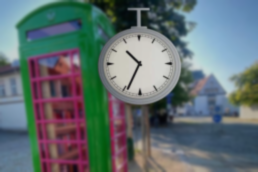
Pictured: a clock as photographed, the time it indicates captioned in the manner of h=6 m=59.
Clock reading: h=10 m=34
